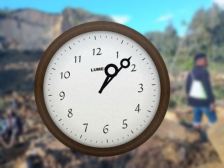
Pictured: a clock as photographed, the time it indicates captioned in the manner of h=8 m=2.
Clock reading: h=1 m=8
